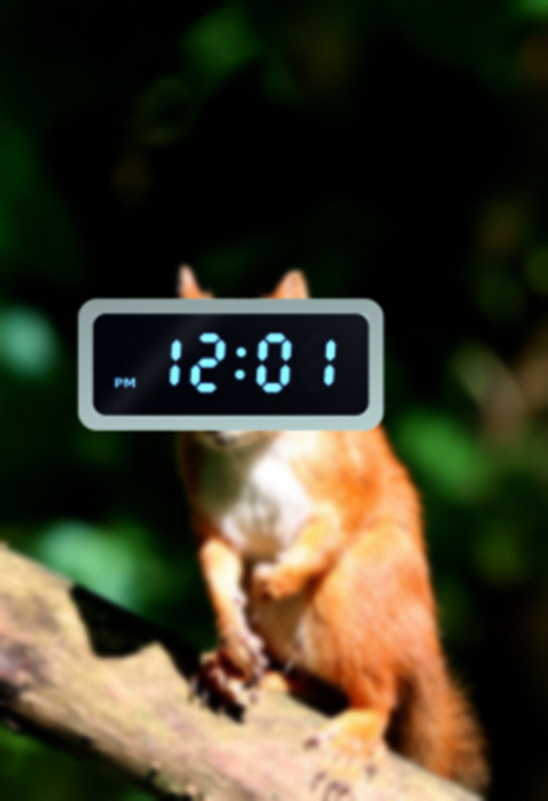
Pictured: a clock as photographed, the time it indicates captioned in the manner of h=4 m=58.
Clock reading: h=12 m=1
